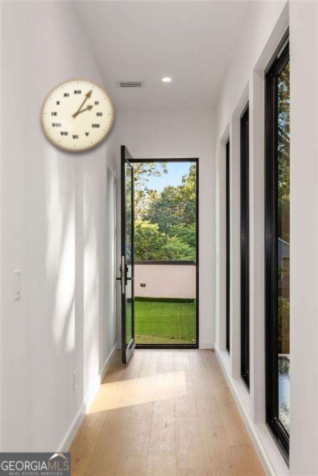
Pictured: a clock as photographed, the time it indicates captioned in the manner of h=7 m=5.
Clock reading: h=2 m=5
